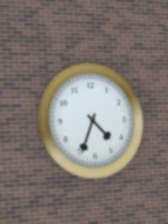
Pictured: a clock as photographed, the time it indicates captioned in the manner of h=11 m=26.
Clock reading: h=4 m=34
